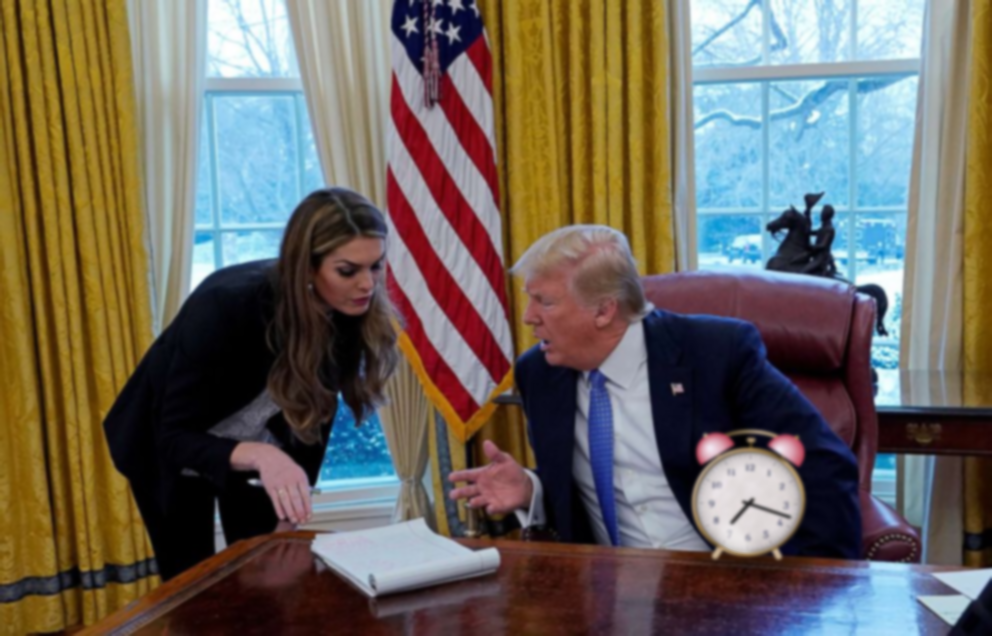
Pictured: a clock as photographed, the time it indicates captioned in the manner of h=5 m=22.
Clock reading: h=7 m=18
